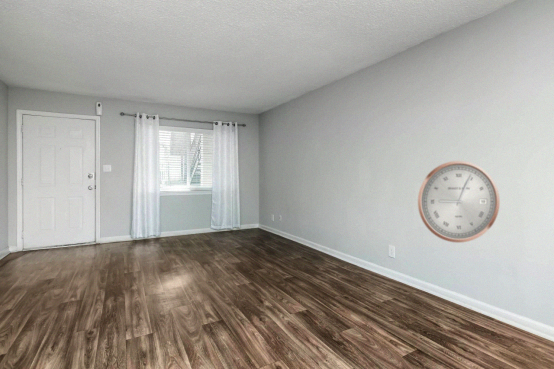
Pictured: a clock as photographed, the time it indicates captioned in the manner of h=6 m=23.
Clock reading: h=9 m=4
